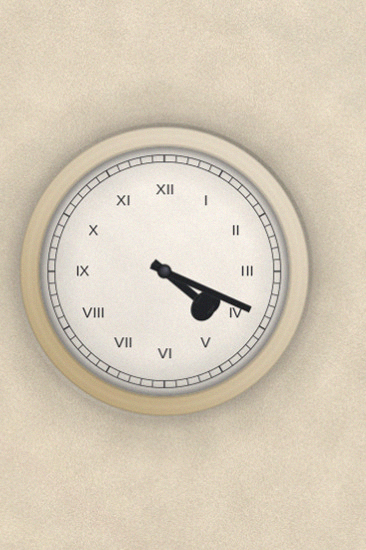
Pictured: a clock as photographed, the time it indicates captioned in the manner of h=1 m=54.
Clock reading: h=4 m=19
